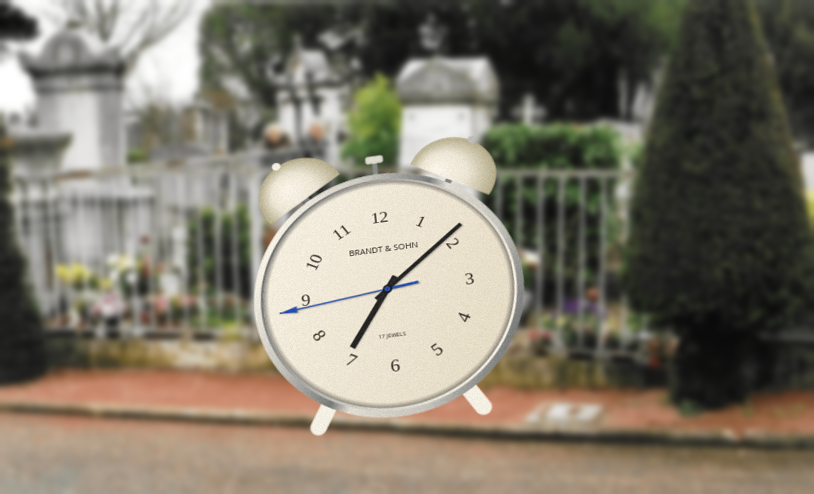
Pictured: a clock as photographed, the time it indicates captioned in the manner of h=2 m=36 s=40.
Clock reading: h=7 m=8 s=44
